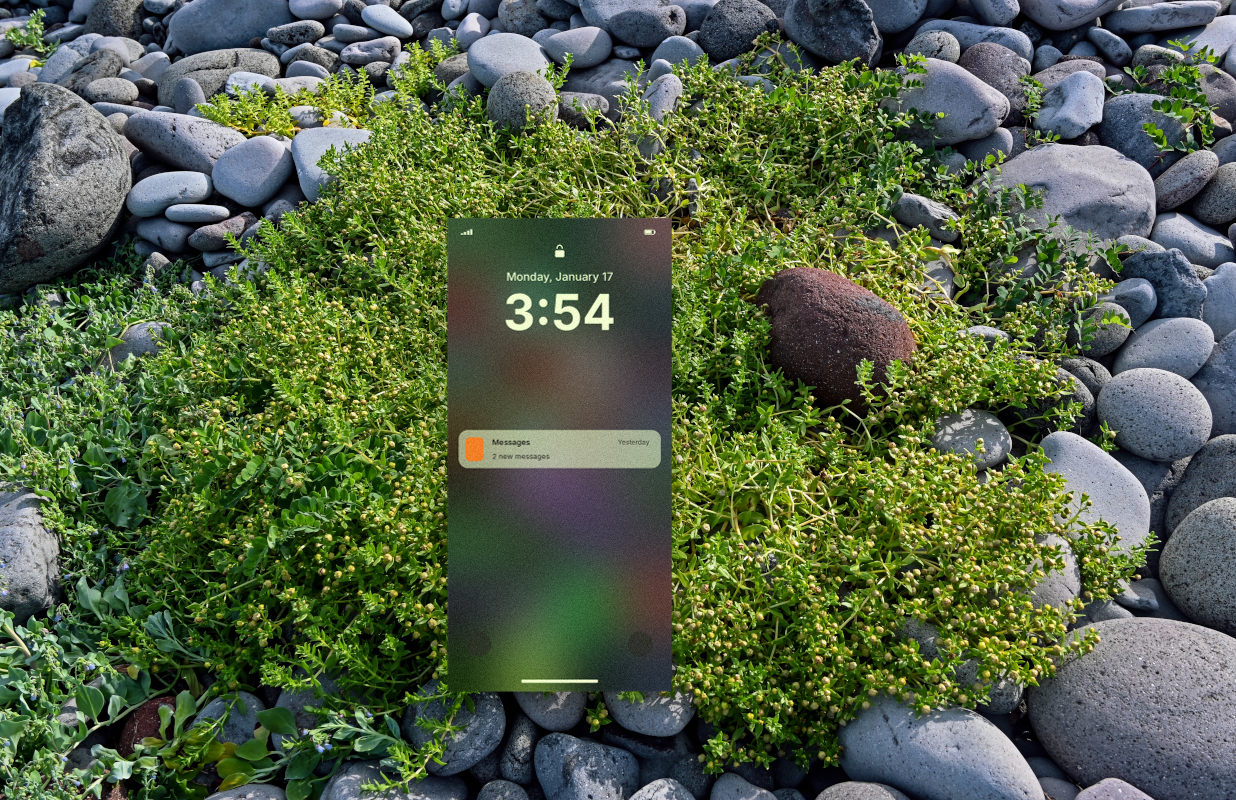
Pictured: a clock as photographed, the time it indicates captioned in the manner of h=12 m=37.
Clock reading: h=3 m=54
